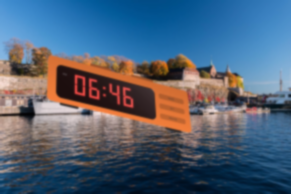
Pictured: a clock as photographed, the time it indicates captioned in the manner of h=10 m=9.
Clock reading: h=6 m=46
